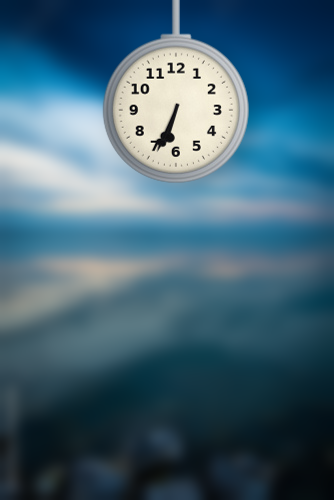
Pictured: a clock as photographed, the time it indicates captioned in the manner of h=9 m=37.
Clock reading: h=6 m=34
